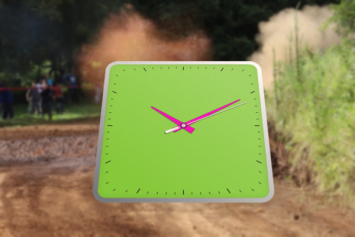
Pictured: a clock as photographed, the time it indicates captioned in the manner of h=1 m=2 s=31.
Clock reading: h=10 m=10 s=11
